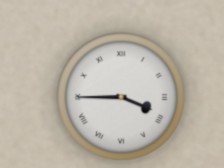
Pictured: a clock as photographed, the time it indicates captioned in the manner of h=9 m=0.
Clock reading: h=3 m=45
